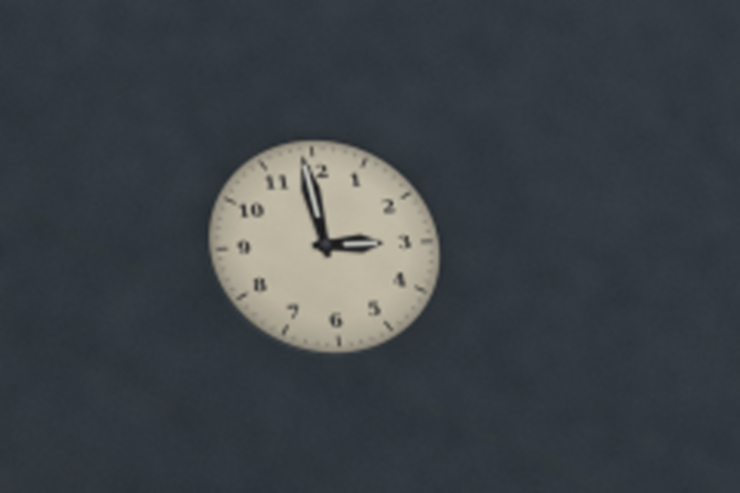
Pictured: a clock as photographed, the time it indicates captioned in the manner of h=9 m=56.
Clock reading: h=2 m=59
